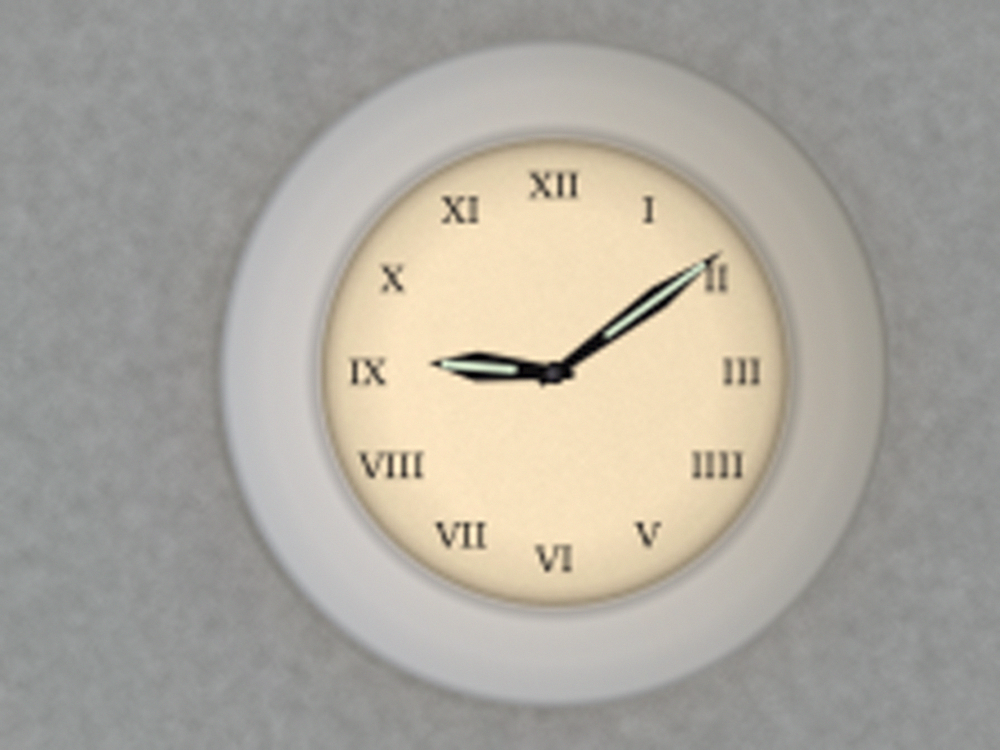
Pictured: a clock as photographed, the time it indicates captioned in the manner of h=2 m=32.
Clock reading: h=9 m=9
